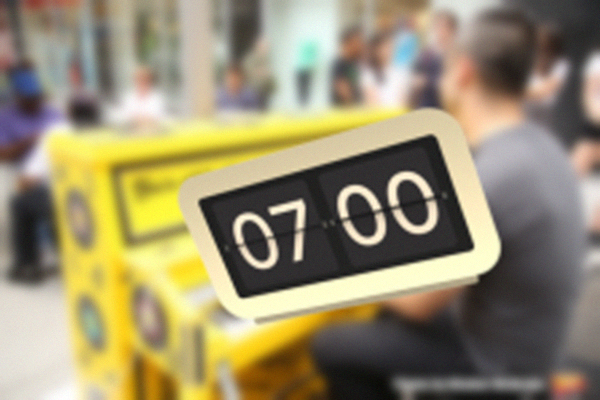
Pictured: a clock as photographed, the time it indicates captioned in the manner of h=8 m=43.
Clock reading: h=7 m=0
